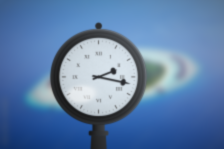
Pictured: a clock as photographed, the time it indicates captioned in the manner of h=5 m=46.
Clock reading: h=2 m=17
